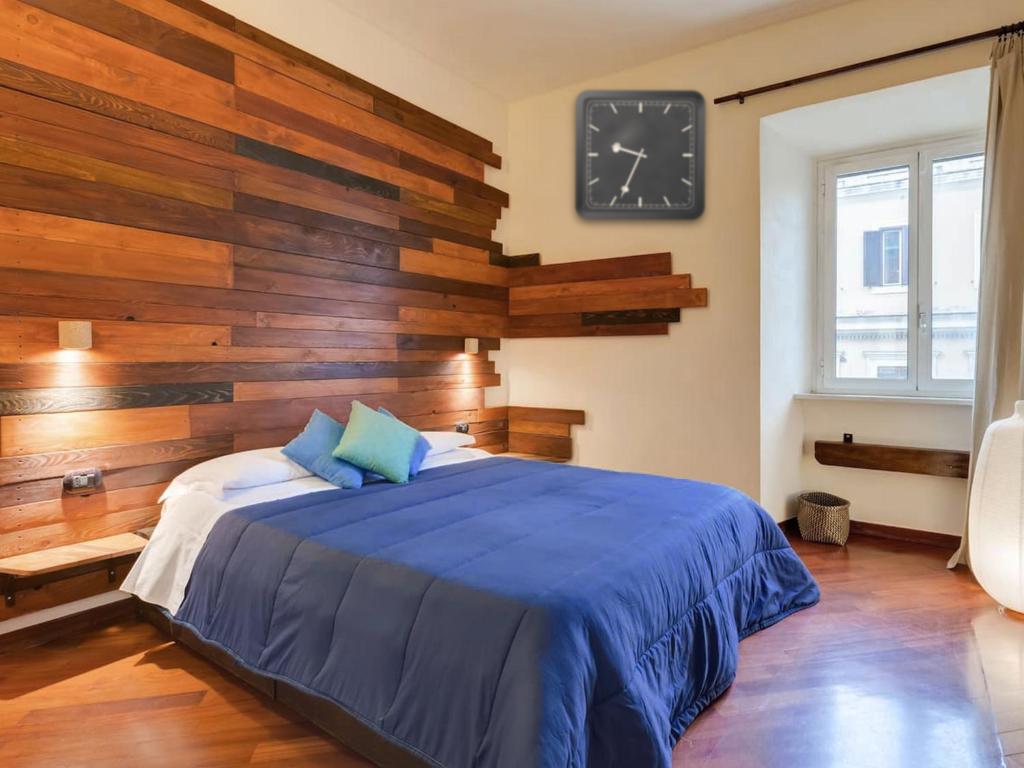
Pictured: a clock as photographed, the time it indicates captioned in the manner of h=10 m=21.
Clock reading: h=9 m=34
